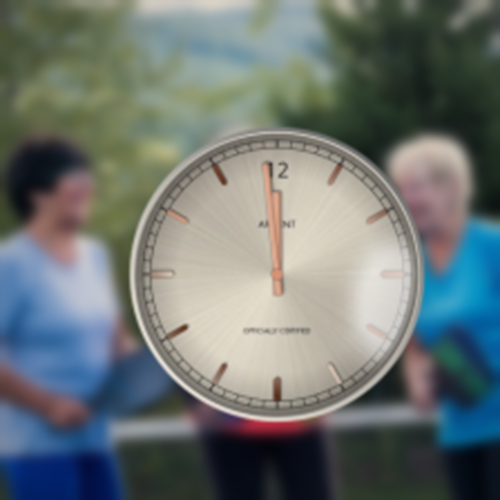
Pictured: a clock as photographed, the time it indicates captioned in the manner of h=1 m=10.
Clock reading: h=11 m=59
